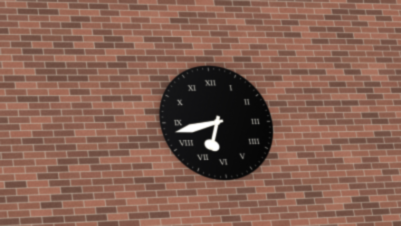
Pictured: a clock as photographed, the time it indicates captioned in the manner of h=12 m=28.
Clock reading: h=6 m=43
